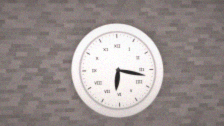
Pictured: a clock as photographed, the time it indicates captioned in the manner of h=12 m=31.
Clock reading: h=6 m=17
